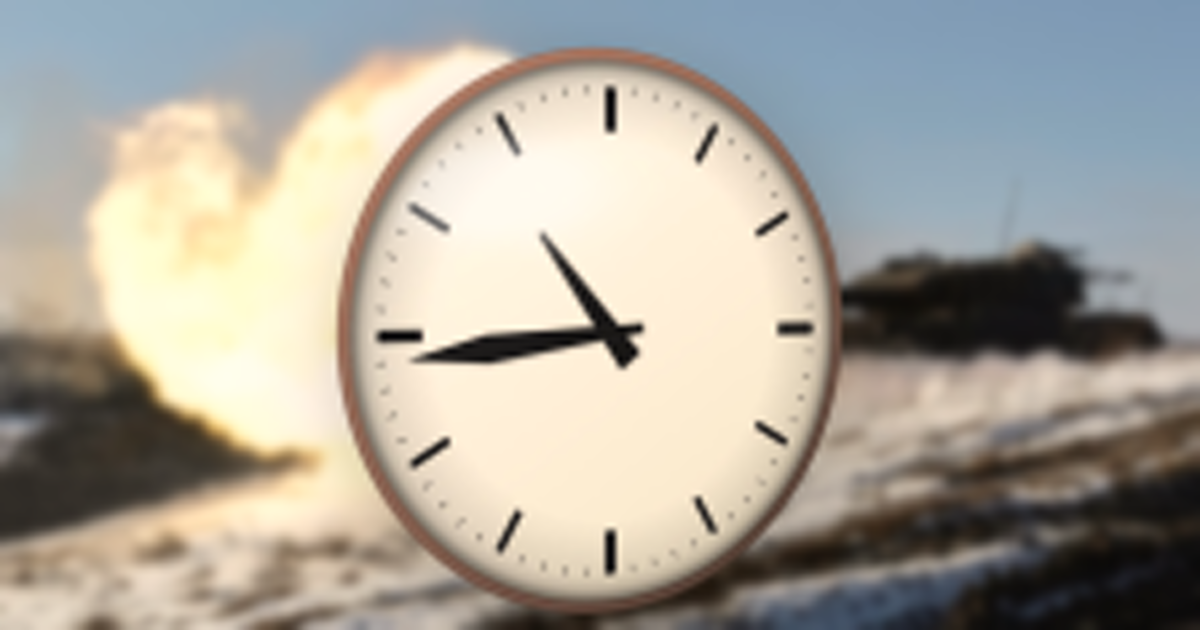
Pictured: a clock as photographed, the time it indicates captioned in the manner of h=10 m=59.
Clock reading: h=10 m=44
